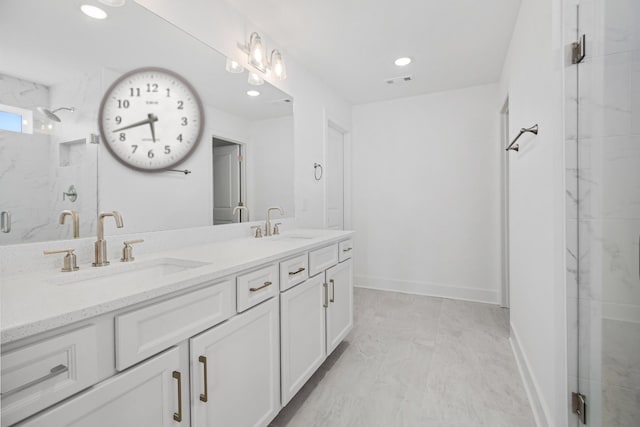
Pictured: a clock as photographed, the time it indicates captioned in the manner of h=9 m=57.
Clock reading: h=5 m=42
